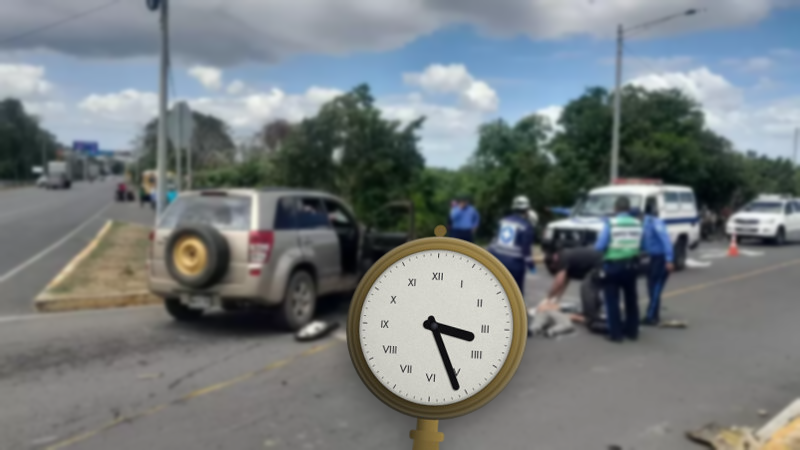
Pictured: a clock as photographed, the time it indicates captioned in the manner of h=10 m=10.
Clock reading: h=3 m=26
